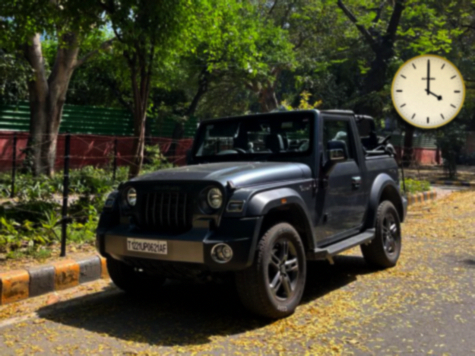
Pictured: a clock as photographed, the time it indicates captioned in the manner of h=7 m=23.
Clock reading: h=4 m=0
